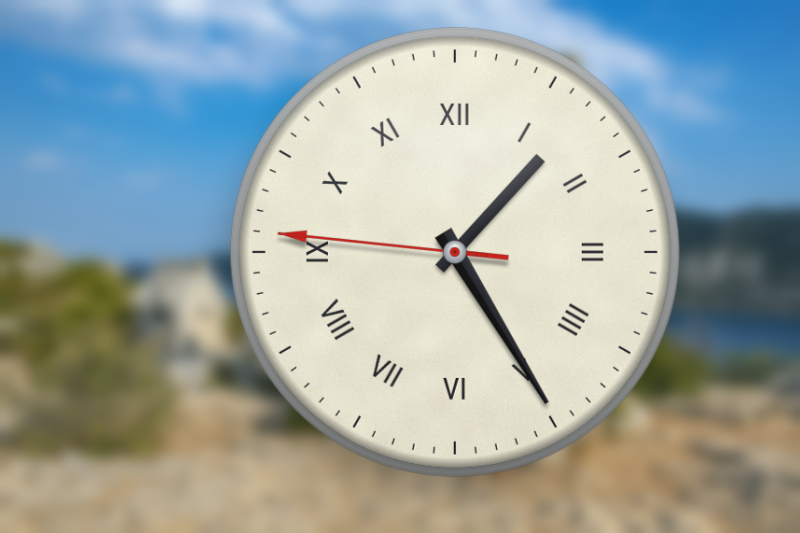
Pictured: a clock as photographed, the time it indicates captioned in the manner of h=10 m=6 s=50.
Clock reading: h=1 m=24 s=46
